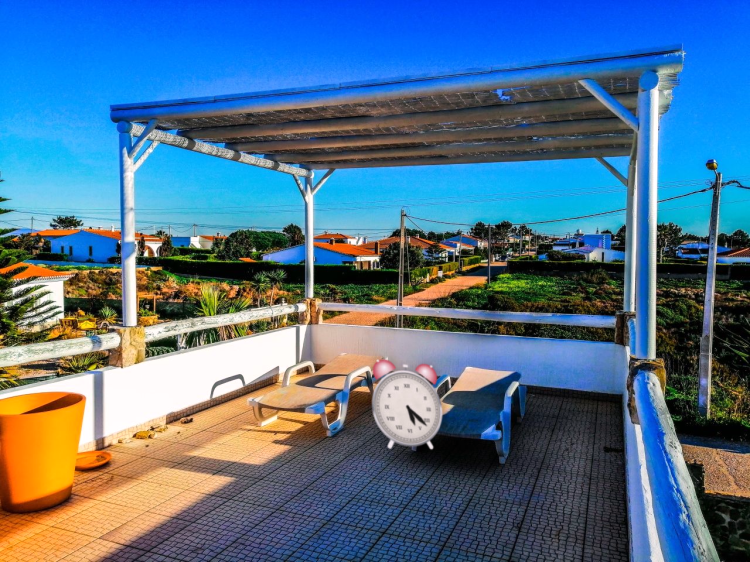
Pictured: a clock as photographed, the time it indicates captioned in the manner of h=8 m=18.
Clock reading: h=5 m=22
